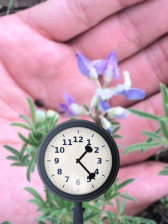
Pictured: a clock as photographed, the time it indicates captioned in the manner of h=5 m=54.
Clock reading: h=1 m=23
